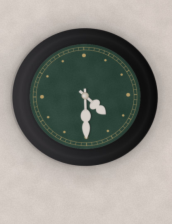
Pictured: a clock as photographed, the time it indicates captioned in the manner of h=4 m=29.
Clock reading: h=4 m=30
